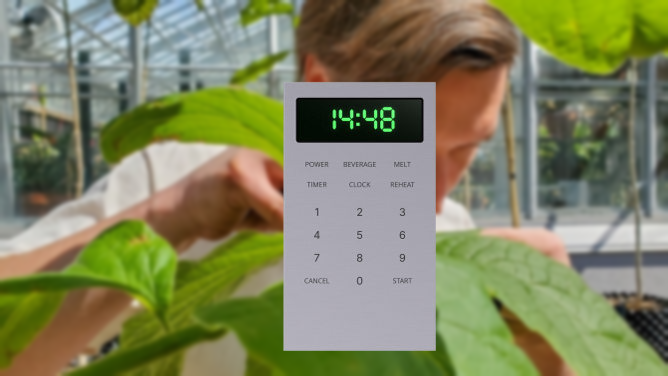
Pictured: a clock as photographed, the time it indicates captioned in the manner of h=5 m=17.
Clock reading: h=14 m=48
